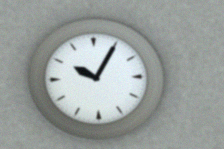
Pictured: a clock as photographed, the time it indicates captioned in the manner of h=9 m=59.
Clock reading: h=10 m=5
